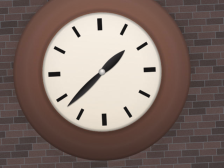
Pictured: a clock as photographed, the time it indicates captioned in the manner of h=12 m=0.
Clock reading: h=1 m=38
